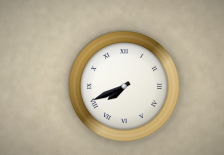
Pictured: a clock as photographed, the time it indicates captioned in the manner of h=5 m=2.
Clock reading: h=7 m=41
